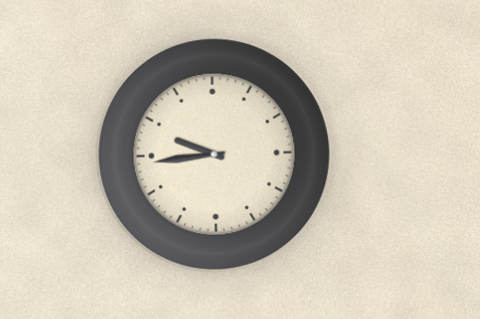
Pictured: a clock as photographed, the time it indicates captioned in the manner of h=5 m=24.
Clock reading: h=9 m=44
